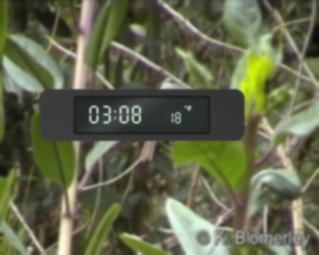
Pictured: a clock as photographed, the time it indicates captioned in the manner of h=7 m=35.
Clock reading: h=3 m=8
